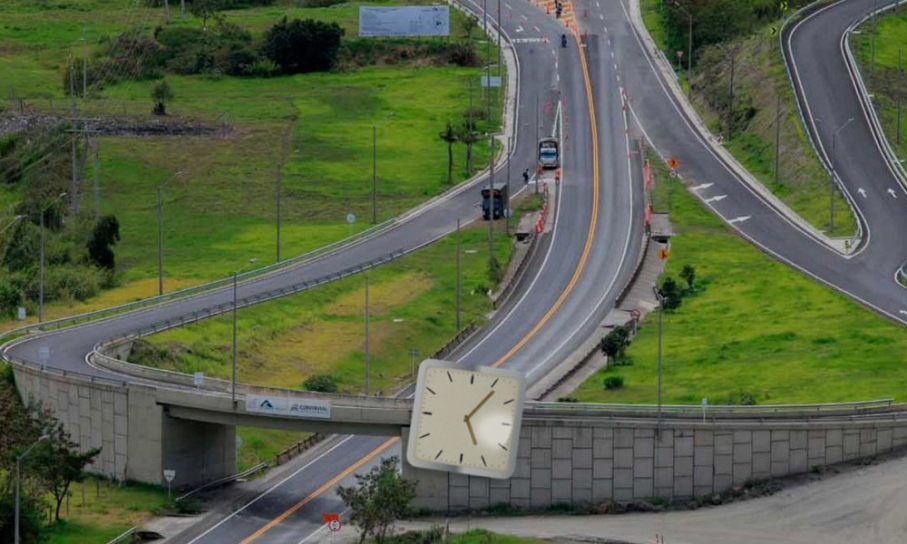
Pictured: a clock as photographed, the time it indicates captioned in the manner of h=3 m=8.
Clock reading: h=5 m=6
